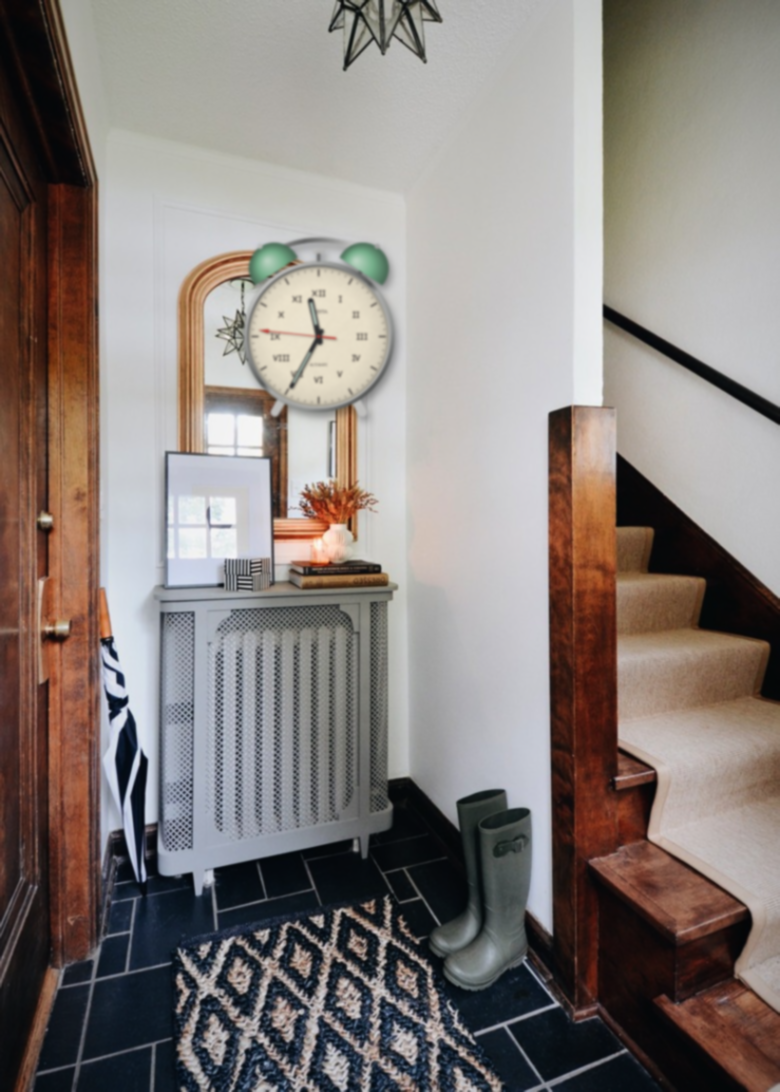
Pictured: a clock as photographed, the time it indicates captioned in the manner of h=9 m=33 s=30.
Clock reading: h=11 m=34 s=46
